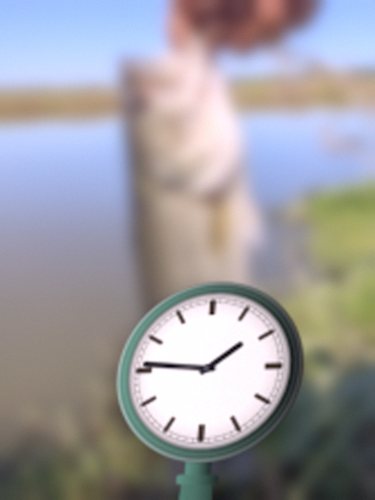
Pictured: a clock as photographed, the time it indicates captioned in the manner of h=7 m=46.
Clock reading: h=1 m=46
